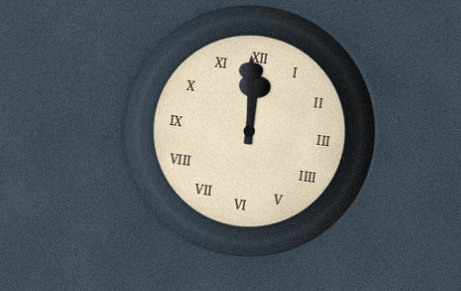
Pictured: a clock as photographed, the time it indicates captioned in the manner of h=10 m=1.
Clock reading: h=11 m=59
